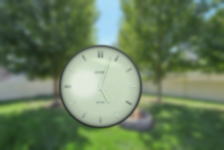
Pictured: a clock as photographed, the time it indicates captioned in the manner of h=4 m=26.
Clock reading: h=5 m=3
